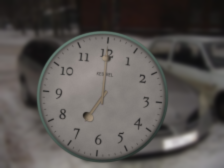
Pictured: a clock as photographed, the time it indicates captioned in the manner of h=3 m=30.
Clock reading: h=7 m=0
